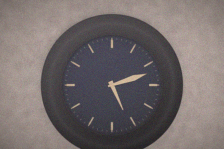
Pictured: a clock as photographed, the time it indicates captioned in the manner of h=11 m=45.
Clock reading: h=5 m=12
